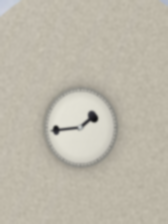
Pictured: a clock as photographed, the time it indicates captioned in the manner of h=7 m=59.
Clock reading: h=1 m=44
